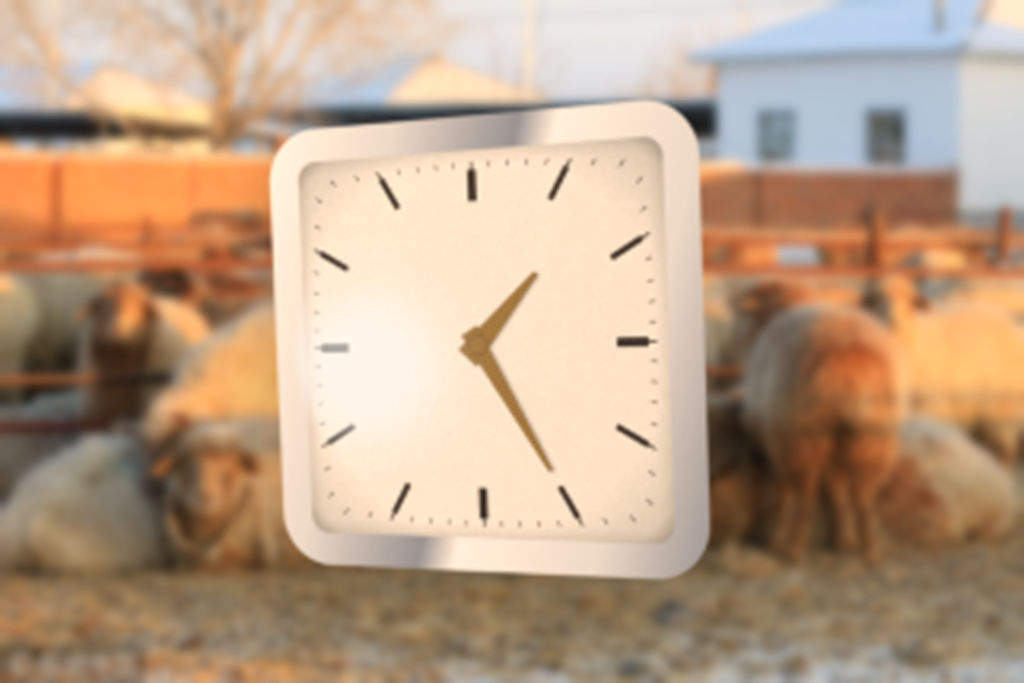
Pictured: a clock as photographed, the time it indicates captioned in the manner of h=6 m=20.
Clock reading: h=1 m=25
